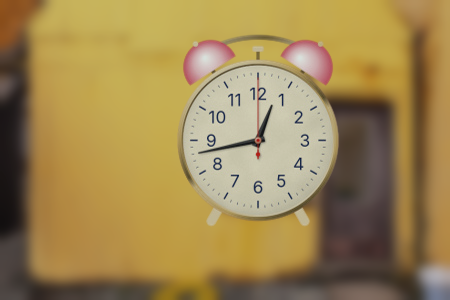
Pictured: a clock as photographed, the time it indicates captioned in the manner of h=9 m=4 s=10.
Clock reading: h=12 m=43 s=0
